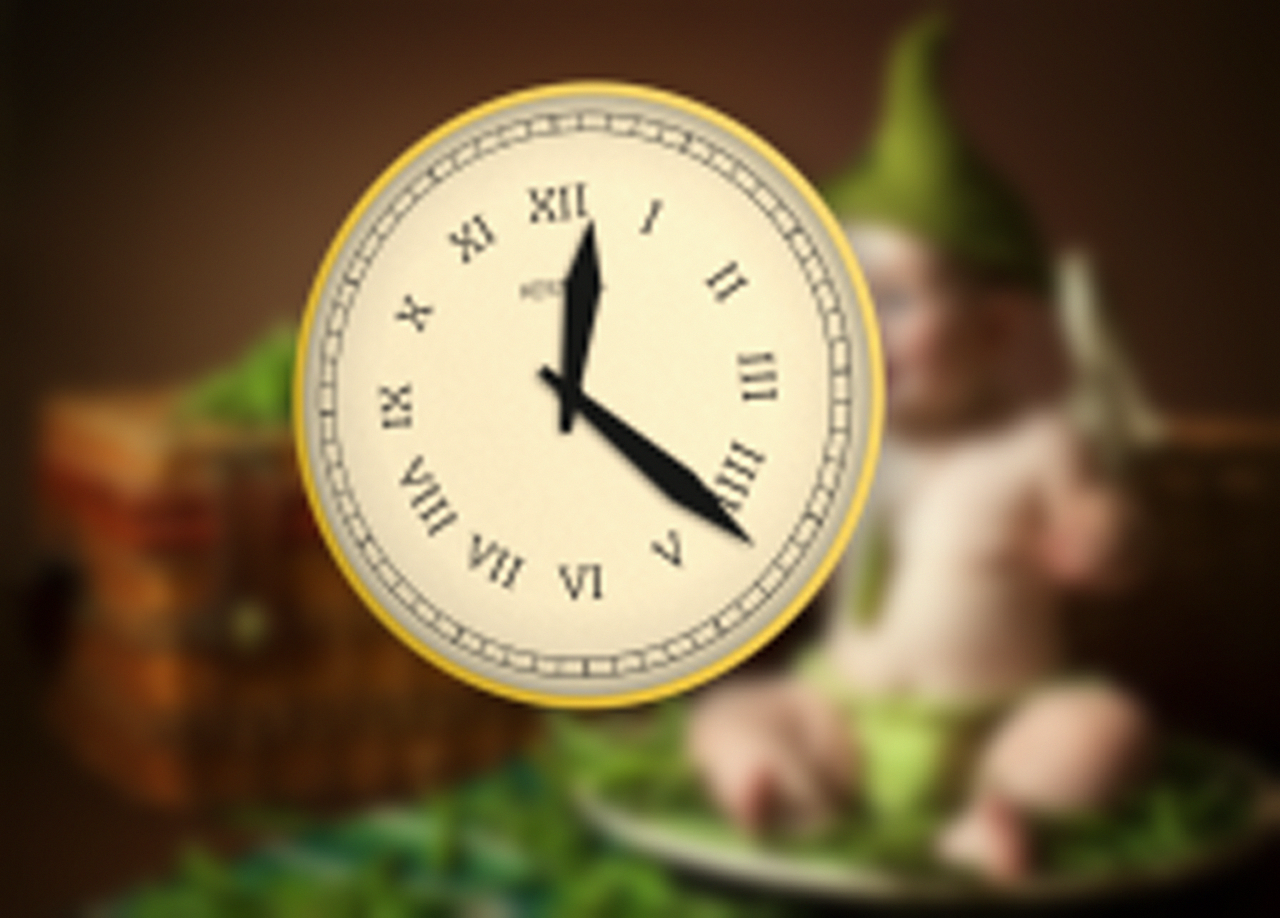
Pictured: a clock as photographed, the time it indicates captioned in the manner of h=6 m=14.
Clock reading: h=12 m=22
